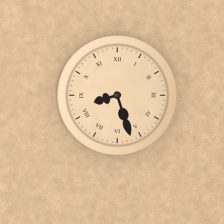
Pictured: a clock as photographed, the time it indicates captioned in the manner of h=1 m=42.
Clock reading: h=8 m=27
